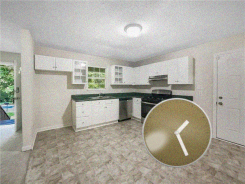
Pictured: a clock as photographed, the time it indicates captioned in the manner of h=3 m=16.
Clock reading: h=1 m=26
